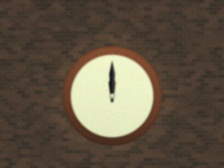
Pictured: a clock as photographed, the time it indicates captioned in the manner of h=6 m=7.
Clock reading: h=12 m=0
